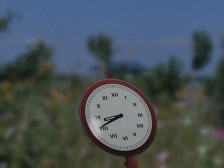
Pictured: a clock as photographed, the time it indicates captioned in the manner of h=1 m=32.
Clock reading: h=8 m=41
